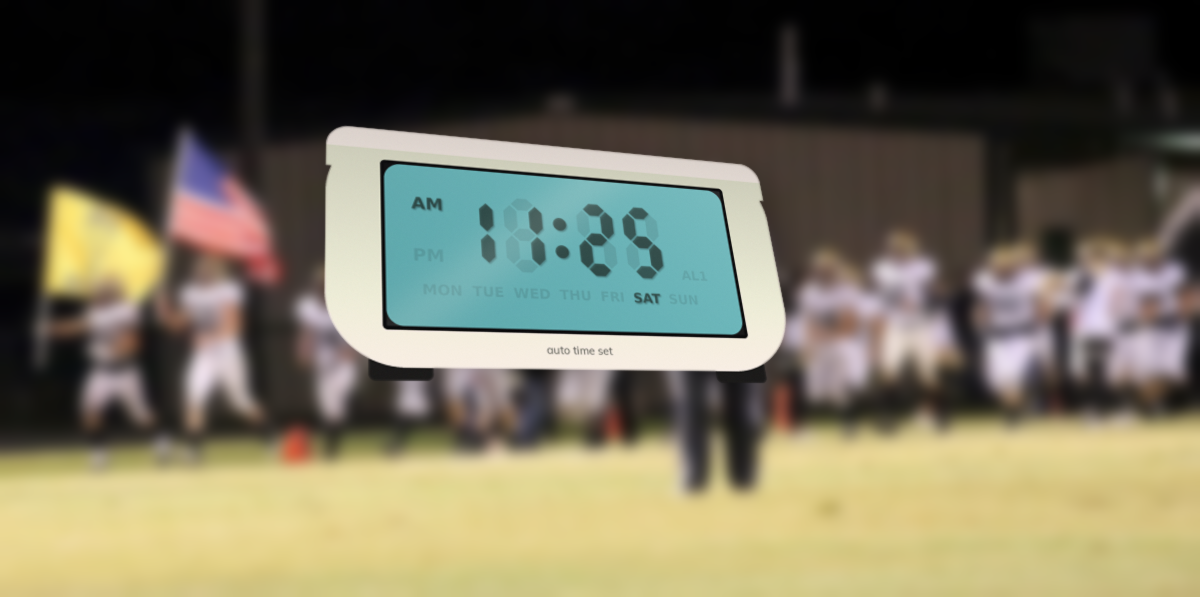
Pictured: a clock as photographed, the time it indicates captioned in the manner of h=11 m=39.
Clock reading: h=11 m=25
